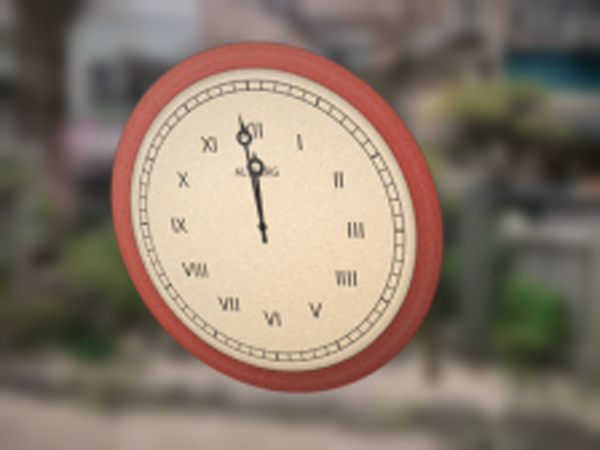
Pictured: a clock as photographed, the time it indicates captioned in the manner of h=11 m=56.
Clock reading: h=11 m=59
